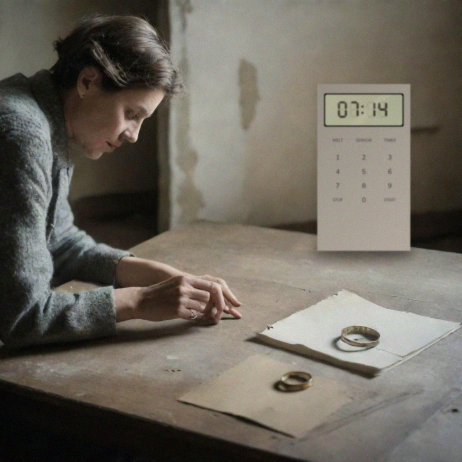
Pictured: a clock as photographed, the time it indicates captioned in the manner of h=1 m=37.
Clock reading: h=7 m=14
